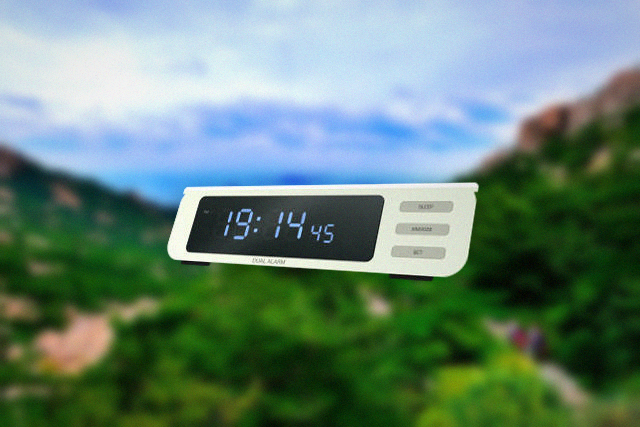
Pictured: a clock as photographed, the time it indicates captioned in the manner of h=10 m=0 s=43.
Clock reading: h=19 m=14 s=45
